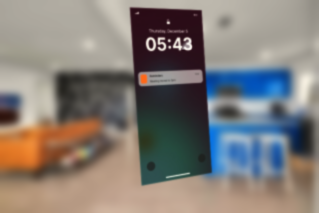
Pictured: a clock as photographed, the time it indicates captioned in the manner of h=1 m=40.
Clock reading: h=5 m=43
